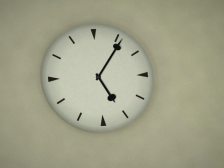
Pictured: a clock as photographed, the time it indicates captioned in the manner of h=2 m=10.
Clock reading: h=5 m=6
